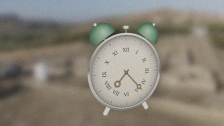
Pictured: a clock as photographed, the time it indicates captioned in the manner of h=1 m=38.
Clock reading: h=7 m=23
